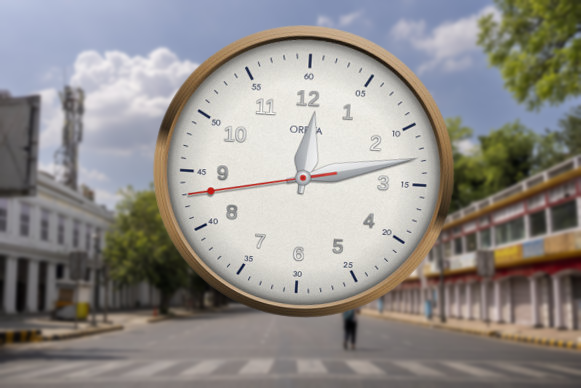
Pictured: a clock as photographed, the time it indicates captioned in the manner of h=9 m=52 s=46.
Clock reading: h=12 m=12 s=43
